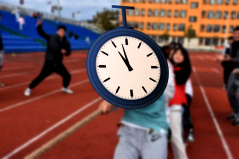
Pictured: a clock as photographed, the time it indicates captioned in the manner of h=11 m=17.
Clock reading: h=10 m=58
